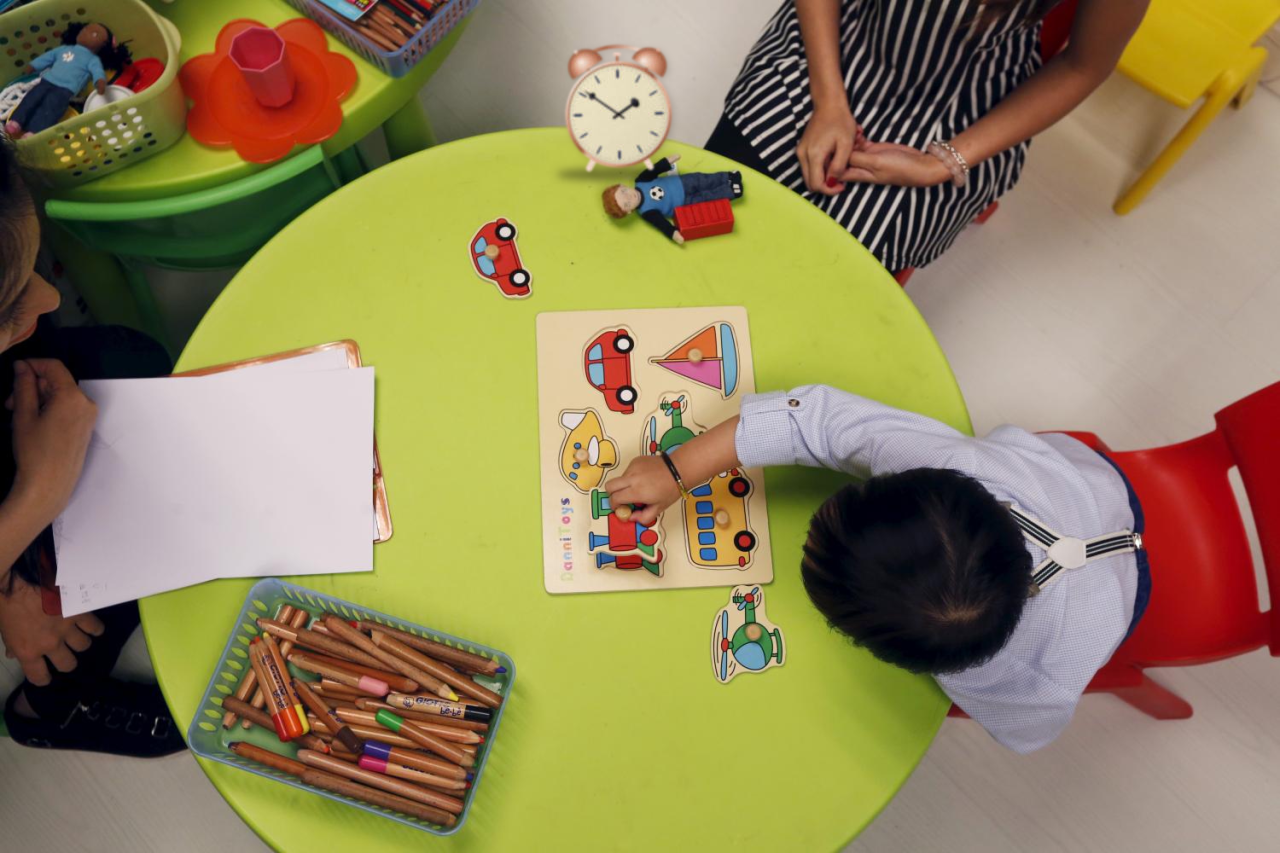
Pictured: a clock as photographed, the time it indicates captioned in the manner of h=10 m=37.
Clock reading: h=1 m=51
